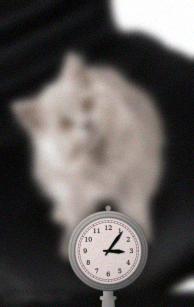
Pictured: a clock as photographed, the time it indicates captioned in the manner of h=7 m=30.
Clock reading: h=3 m=6
